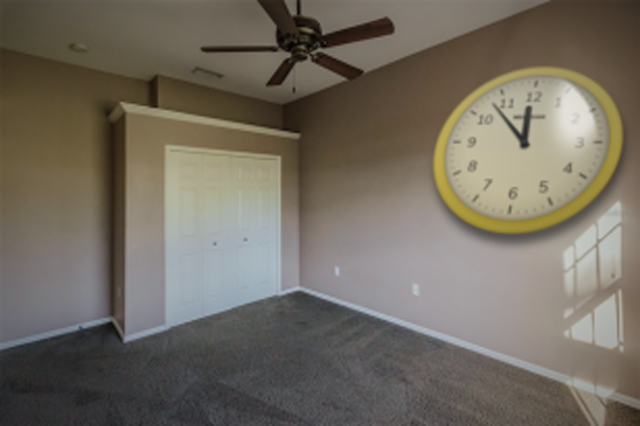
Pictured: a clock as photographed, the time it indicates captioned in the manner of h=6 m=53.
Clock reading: h=11 m=53
